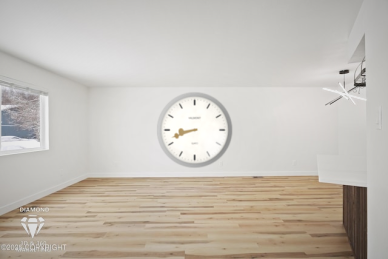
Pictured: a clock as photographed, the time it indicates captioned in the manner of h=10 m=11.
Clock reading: h=8 m=42
